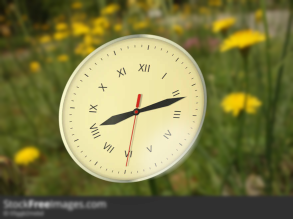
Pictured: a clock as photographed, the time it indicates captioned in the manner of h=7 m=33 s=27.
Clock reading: h=8 m=11 s=30
